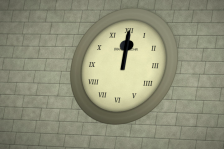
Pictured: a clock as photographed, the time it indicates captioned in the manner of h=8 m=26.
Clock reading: h=12 m=0
